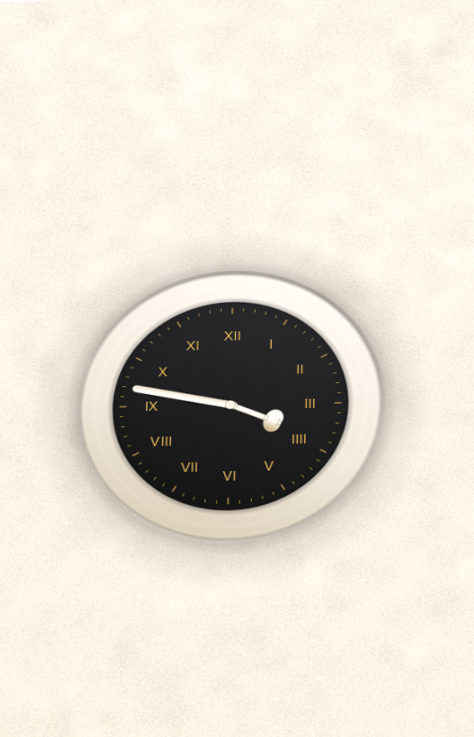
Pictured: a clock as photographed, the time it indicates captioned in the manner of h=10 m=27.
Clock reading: h=3 m=47
